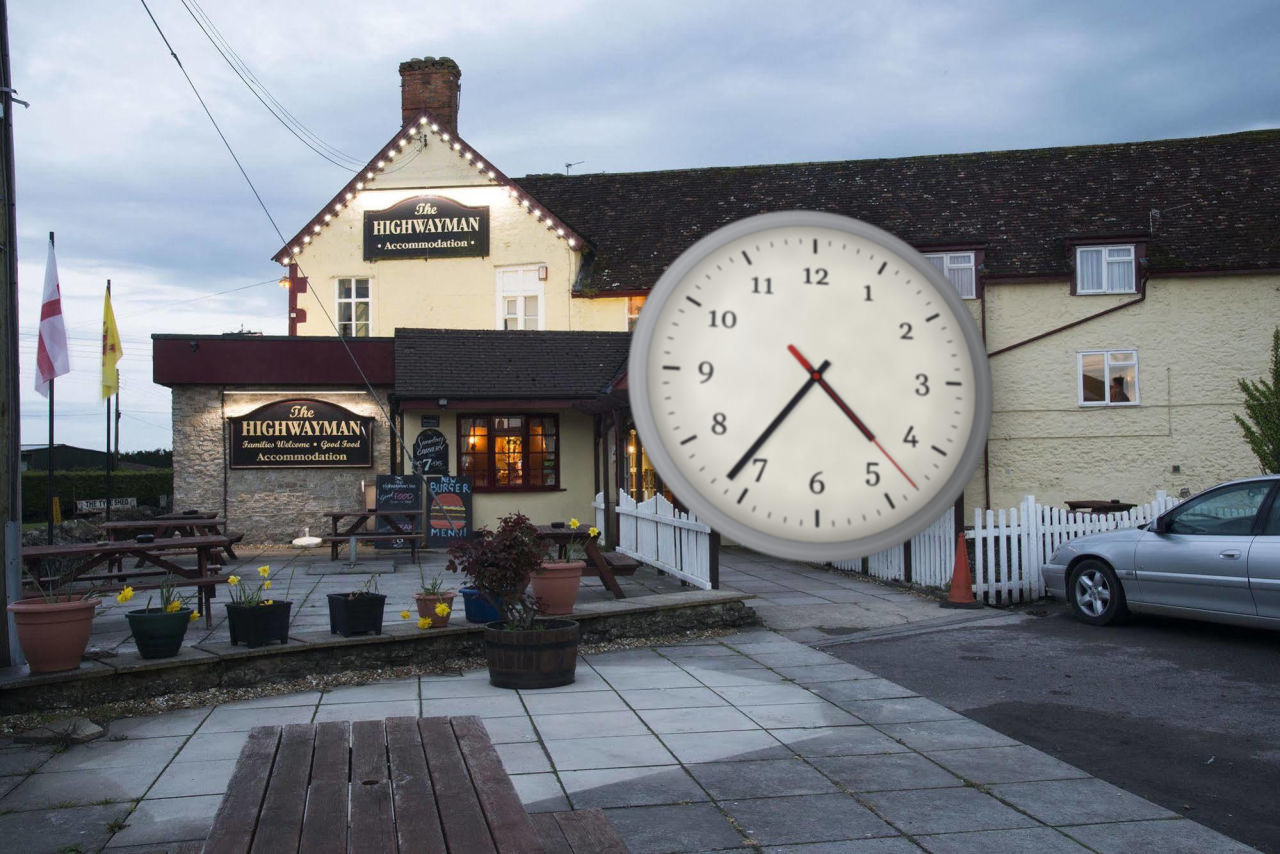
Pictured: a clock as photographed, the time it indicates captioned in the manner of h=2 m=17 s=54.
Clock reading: h=4 m=36 s=23
